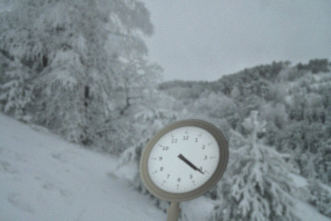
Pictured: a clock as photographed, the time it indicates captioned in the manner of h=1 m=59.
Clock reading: h=4 m=21
